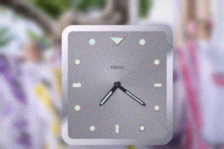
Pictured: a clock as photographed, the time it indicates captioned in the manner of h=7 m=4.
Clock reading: h=7 m=21
